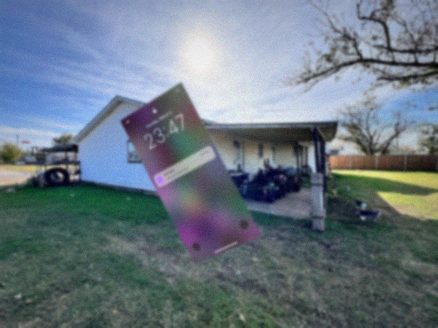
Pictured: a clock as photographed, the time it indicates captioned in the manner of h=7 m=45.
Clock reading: h=23 m=47
